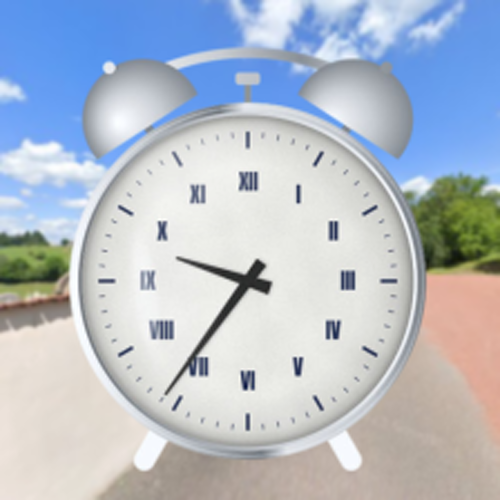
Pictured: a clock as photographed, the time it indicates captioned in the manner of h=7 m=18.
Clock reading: h=9 m=36
